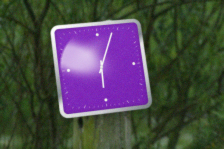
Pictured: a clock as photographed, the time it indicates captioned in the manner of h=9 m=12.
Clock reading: h=6 m=4
